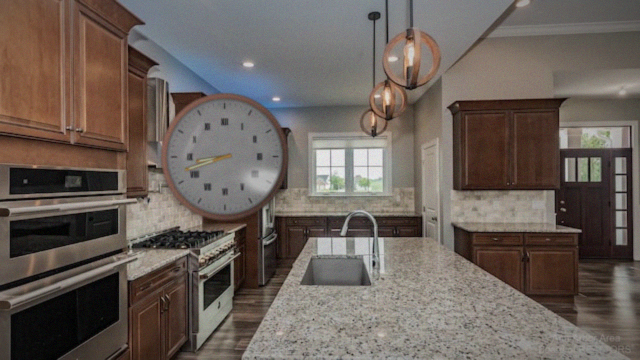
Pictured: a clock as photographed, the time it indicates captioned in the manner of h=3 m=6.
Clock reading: h=8 m=42
